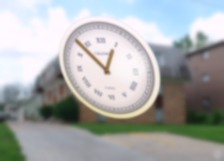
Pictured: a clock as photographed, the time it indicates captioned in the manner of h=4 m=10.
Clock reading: h=12 m=53
